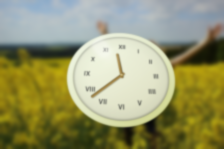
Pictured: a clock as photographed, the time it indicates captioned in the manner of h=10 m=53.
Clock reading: h=11 m=38
